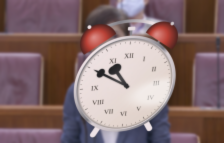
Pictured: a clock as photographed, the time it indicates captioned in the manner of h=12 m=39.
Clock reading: h=10 m=50
